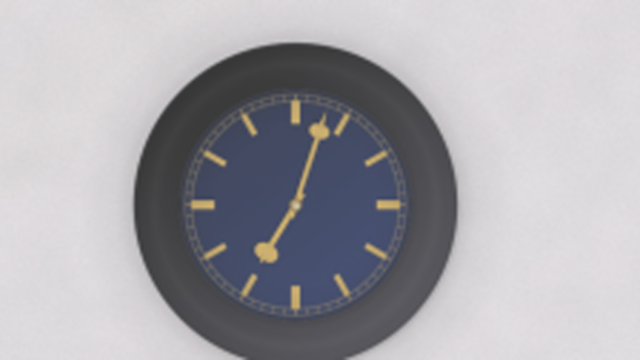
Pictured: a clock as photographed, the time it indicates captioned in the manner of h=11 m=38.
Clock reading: h=7 m=3
